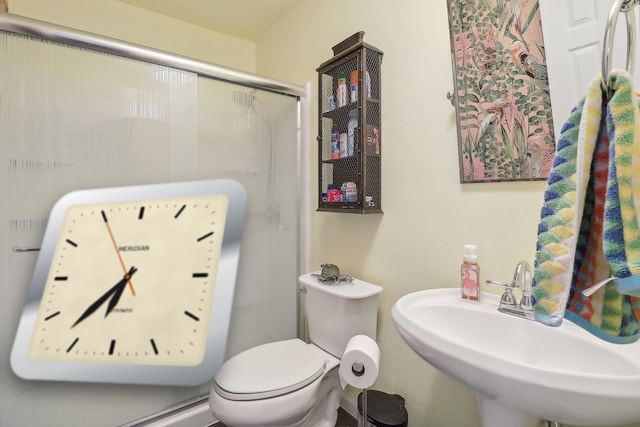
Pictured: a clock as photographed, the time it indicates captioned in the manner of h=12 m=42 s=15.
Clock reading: h=6 m=36 s=55
